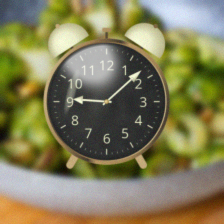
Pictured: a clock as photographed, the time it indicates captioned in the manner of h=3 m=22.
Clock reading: h=9 m=8
